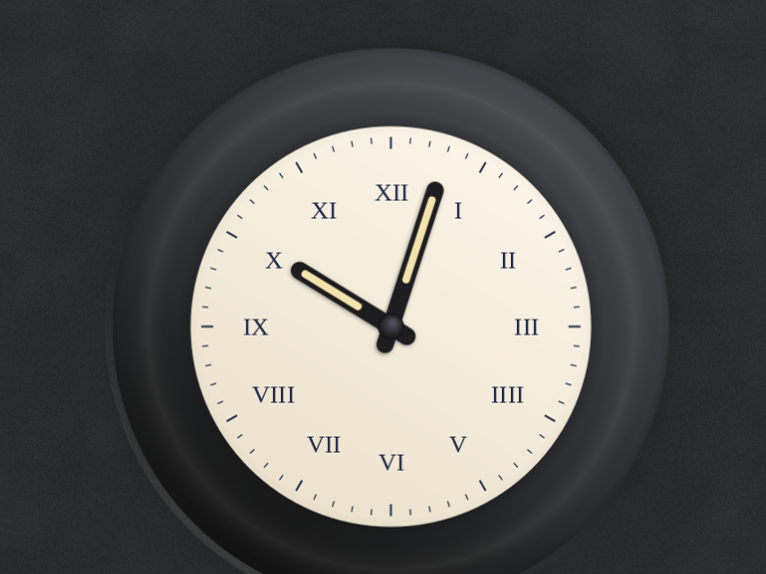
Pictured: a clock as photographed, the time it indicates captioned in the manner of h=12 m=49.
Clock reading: h=10 m=3
